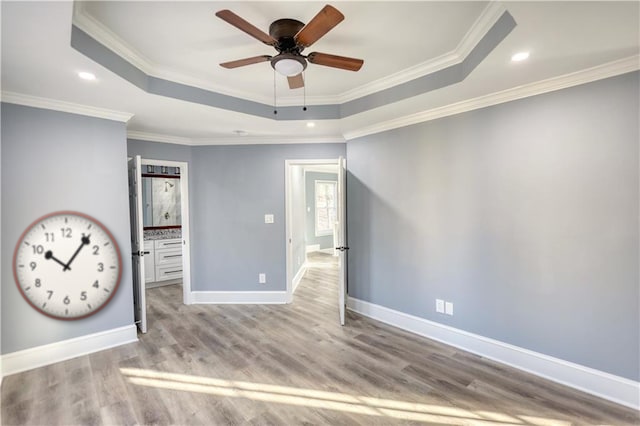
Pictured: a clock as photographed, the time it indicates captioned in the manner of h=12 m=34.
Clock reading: h=10 m=6
